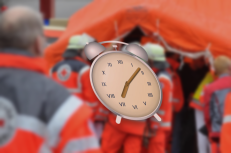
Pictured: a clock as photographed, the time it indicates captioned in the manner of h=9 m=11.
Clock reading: h=7 m=8
